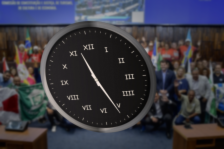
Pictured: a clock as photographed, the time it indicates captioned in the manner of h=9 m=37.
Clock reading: h=11 m=26
